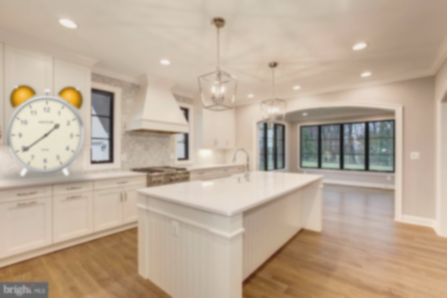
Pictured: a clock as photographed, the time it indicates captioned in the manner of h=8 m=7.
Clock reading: h=1 m=39
